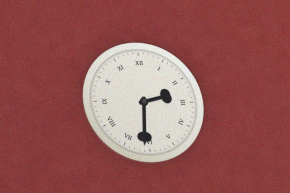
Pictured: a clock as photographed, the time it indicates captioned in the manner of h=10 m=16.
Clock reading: h=2 m=31
